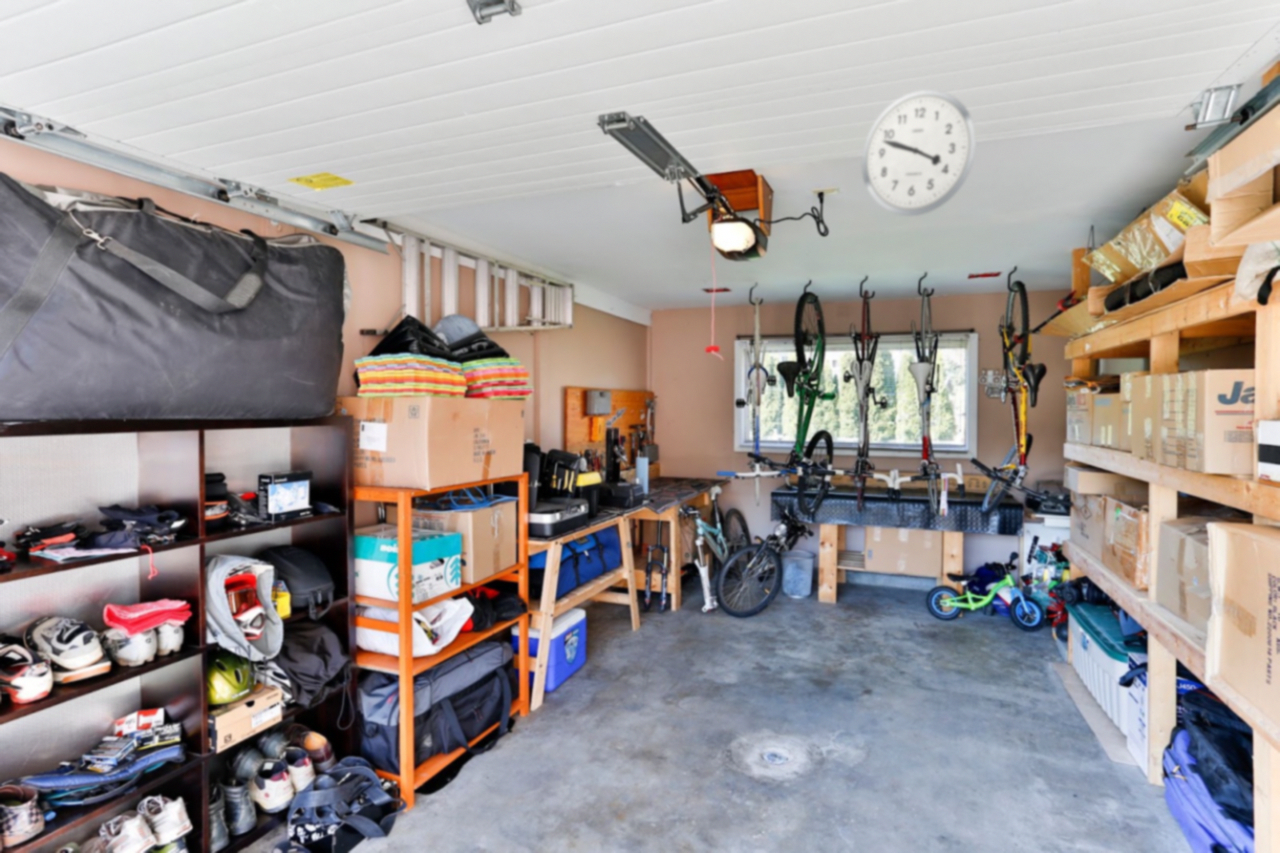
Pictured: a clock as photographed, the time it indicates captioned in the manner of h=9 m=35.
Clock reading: h=3 m=48
